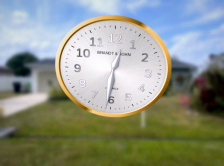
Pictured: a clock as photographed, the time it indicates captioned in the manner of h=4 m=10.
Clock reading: h=12 m=31
